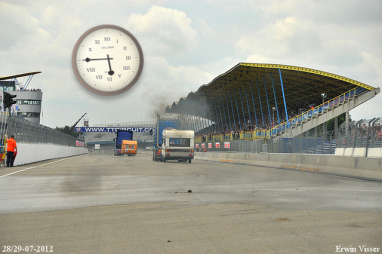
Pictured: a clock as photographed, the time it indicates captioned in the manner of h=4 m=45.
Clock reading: h=5 m=45
